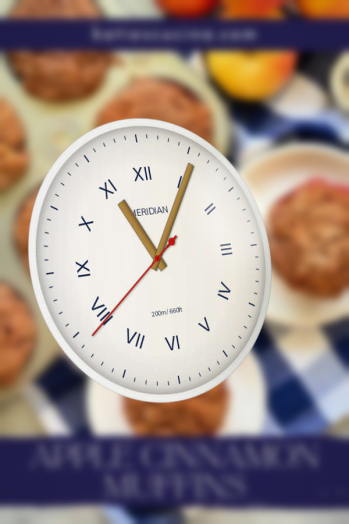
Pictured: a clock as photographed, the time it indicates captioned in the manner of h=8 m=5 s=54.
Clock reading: h=11 m=5 s=39
